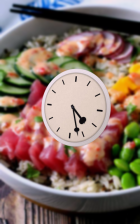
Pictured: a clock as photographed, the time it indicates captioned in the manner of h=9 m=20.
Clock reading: h=4 m=27
